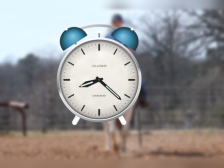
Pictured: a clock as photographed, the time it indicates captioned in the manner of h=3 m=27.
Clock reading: h=8 m=22
